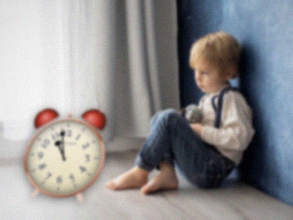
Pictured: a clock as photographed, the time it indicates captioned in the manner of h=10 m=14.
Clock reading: h=10 m=58
